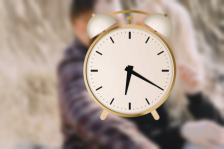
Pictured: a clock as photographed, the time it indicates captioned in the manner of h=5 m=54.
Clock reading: h=6 m=20
